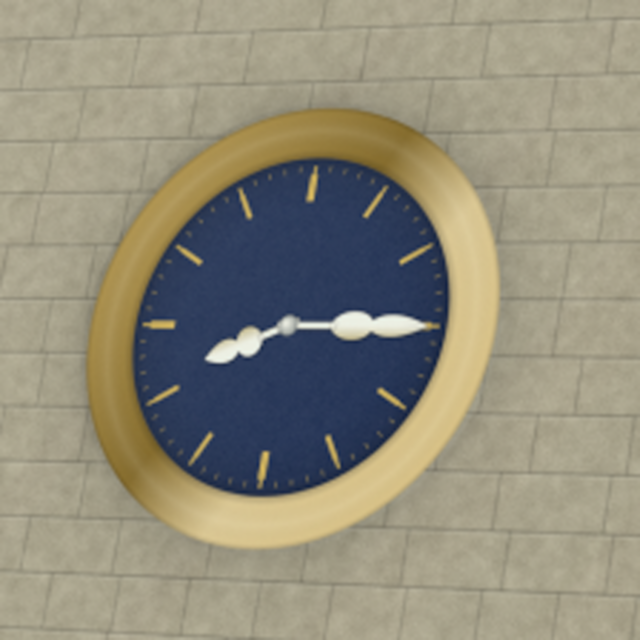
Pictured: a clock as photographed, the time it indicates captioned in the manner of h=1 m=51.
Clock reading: h=8 m=15
